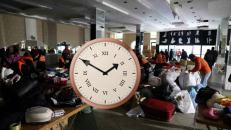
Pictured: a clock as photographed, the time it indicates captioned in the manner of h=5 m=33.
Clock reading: h=1 m=50
